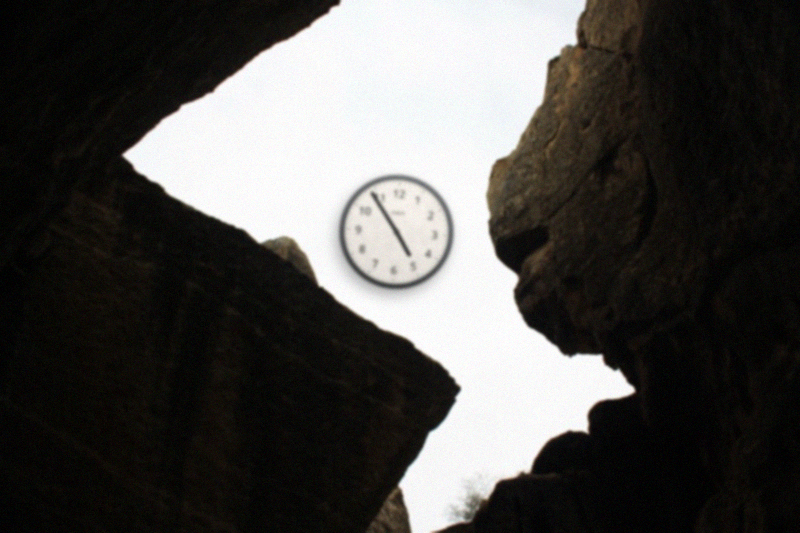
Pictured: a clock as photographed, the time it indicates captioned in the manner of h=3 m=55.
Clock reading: h=4 m=54
